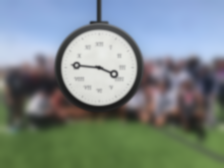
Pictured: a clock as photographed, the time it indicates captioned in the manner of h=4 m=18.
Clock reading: h=3 m=46
